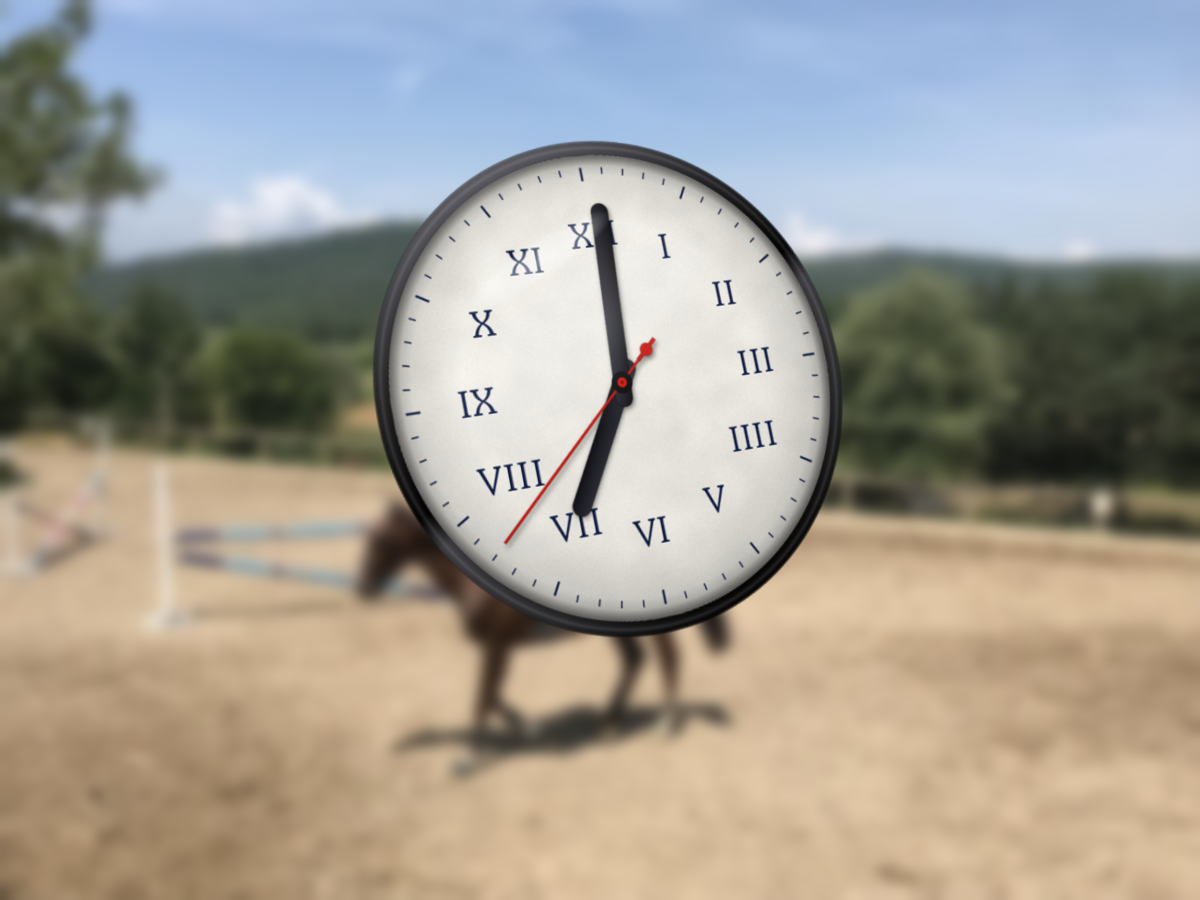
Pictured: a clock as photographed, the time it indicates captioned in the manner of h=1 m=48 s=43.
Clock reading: h=7 m=0 s=38
